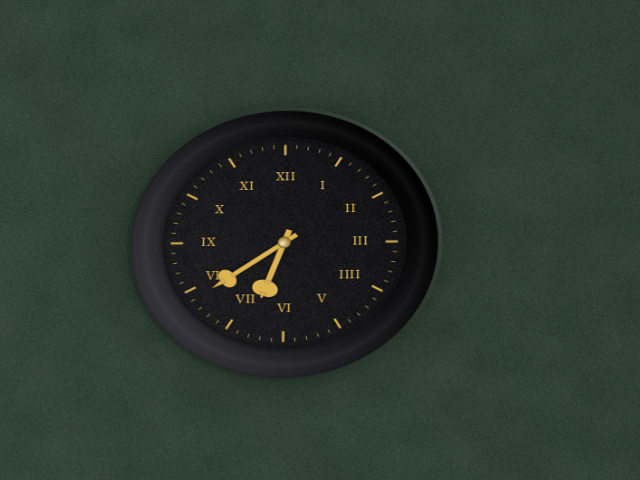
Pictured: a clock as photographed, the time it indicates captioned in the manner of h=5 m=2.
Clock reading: h=6 m=39
